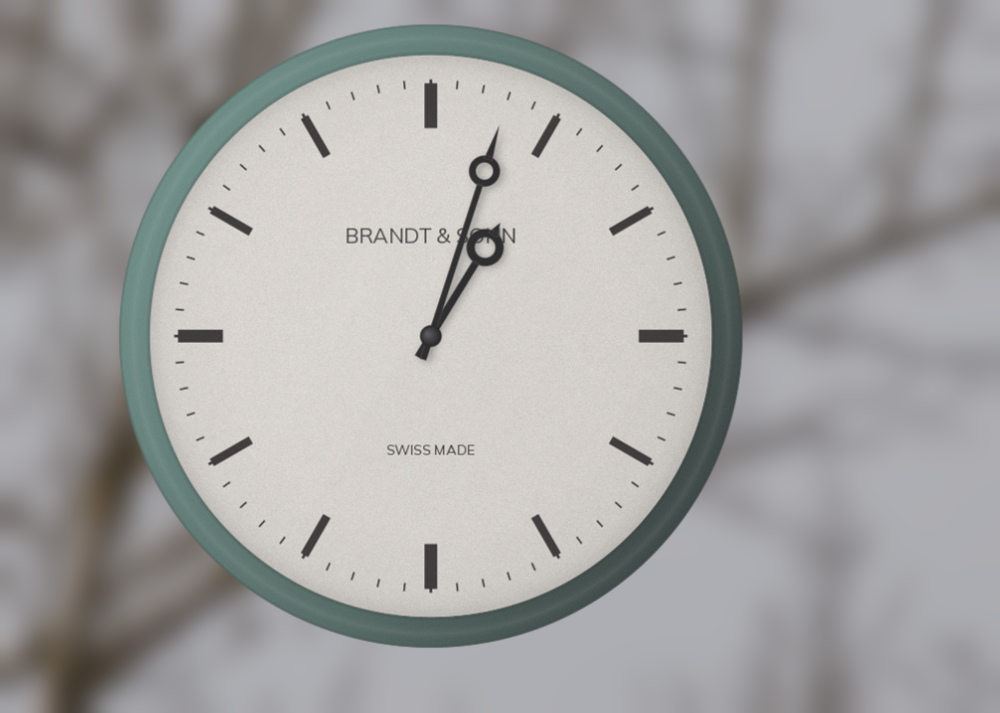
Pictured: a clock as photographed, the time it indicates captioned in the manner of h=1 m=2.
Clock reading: h=1 m=3
